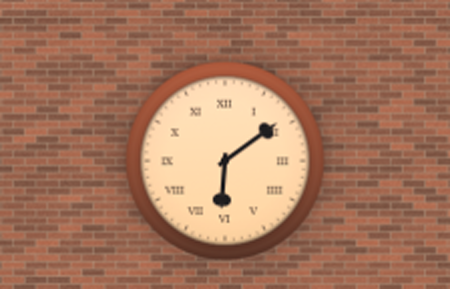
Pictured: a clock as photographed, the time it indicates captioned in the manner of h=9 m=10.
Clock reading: h=6 m=9
